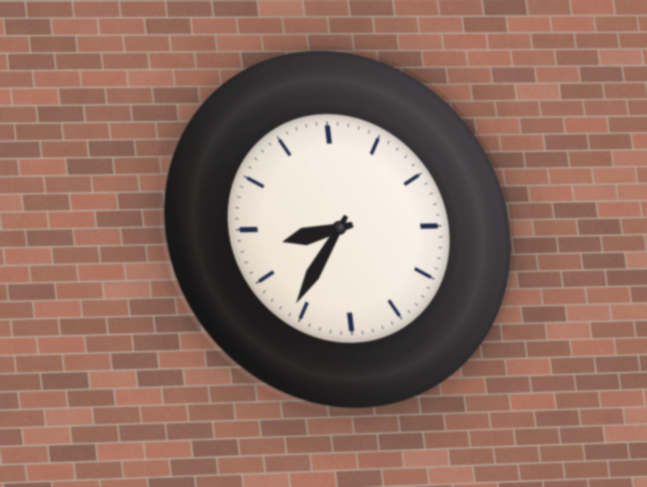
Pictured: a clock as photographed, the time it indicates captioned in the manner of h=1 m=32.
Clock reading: h=8 m=36
